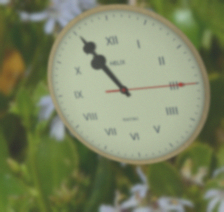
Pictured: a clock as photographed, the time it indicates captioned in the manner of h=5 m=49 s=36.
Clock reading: h=10 m=55 s=15
